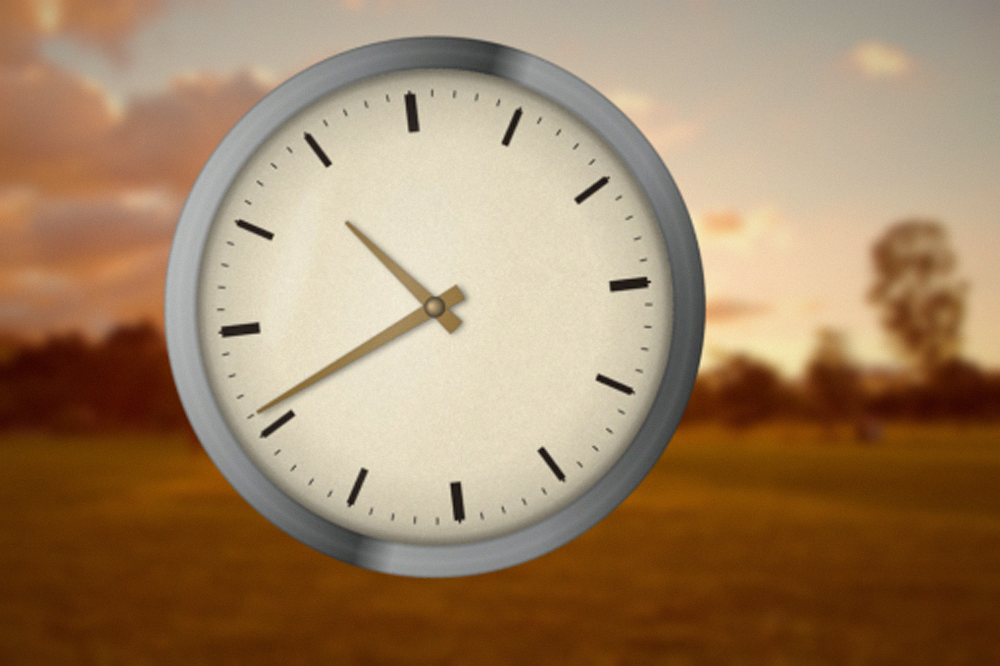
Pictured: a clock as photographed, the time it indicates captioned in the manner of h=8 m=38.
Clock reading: h=10 m=41
